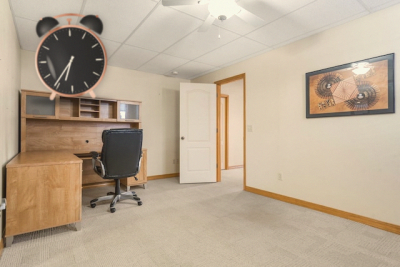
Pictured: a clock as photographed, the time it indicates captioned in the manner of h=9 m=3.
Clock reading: h=6 m=36
